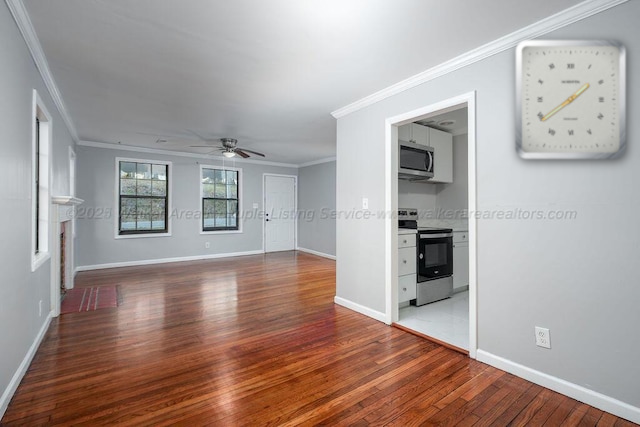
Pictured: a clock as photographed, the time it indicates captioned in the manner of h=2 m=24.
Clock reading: h=1 m=39
